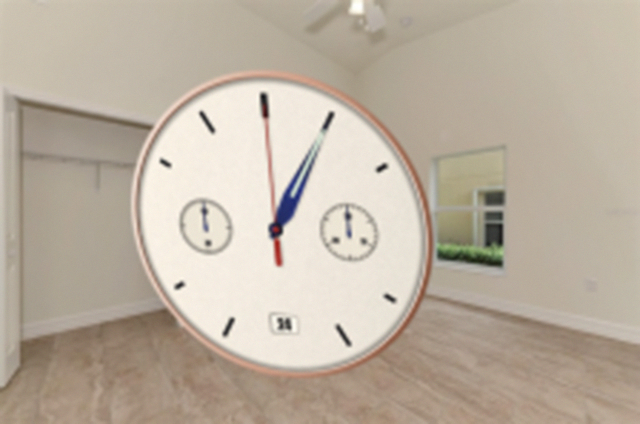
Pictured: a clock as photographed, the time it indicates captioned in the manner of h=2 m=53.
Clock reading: h=1 m=5
